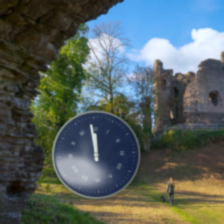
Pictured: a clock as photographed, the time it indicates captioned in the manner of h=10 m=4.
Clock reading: h=11 m=59
